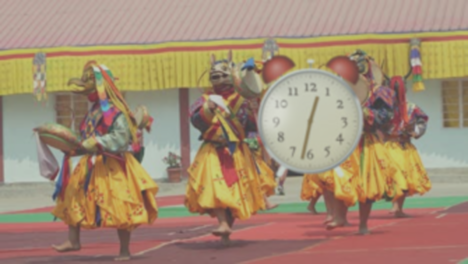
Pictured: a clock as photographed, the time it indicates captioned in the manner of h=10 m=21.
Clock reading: h=12 m=32
